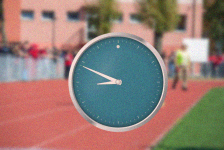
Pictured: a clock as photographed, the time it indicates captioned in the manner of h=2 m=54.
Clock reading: h=8 m=49
